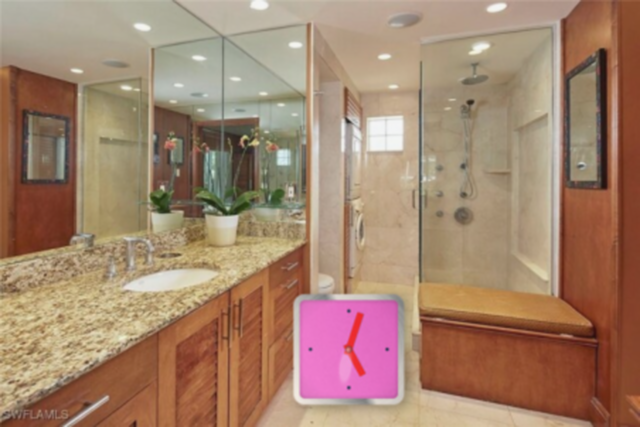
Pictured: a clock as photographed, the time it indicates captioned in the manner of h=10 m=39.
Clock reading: h=5 m=3
